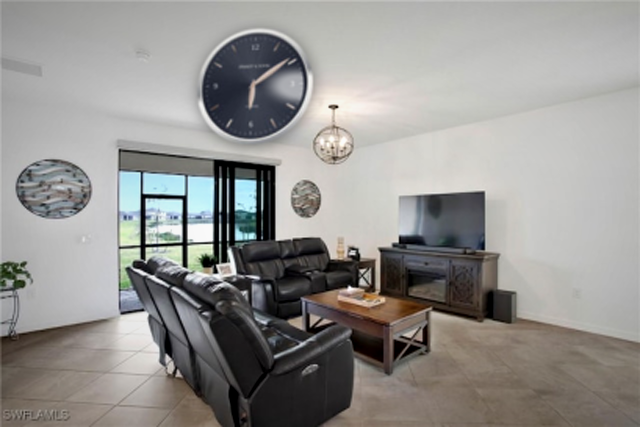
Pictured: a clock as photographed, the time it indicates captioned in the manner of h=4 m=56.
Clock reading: h=6 m=9
